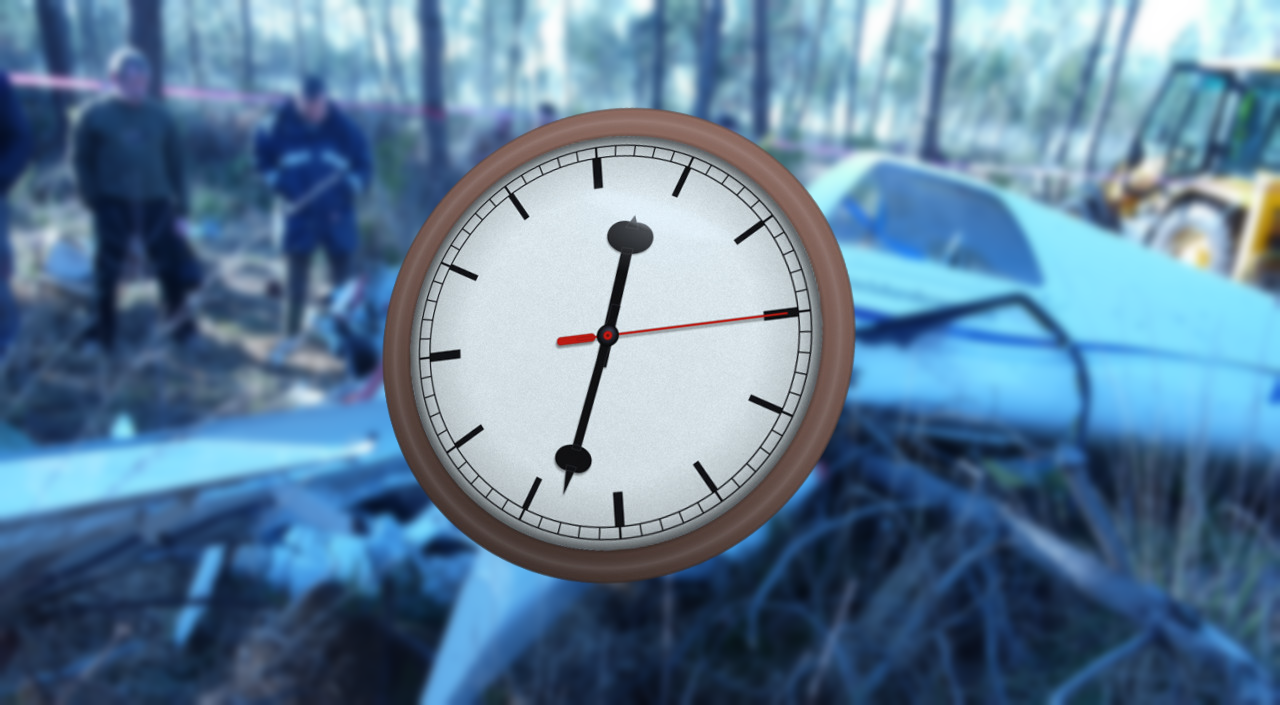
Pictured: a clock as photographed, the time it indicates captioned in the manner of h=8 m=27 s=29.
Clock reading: h=12 m=33 s=15
